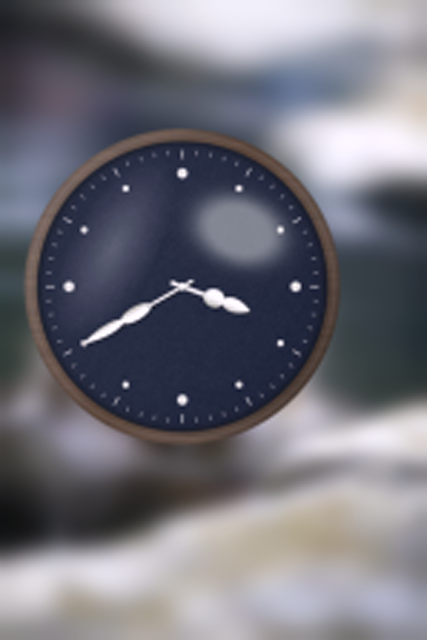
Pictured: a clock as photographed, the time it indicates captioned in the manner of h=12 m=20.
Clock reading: h=3 m=40
